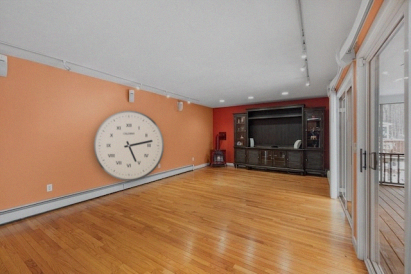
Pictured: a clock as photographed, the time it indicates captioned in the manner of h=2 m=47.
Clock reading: h=5 m=13
